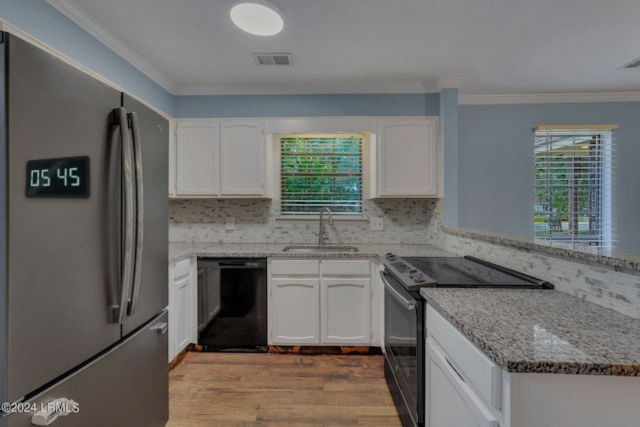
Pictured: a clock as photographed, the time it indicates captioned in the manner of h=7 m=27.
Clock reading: h=5 m=45
